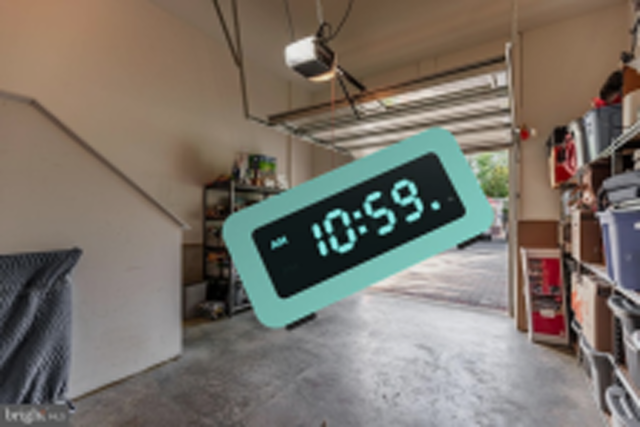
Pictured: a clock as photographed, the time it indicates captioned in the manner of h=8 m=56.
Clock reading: h=10 m=59
